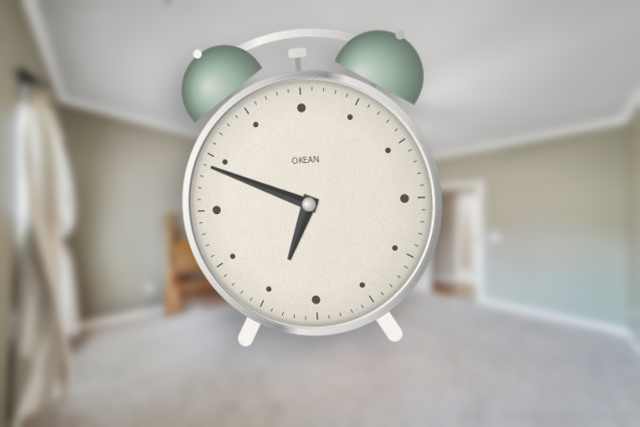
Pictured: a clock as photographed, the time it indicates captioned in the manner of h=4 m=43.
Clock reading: h=6 m=49
